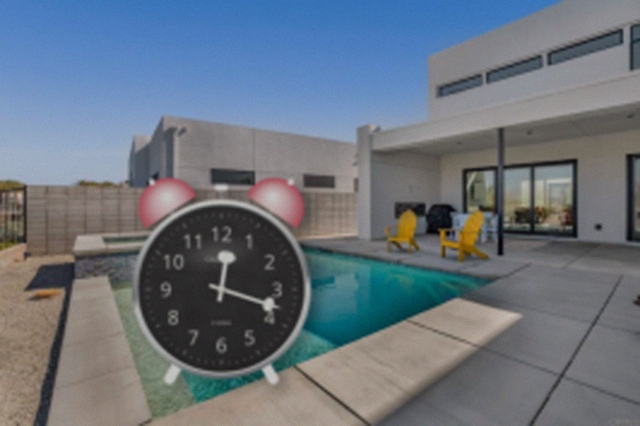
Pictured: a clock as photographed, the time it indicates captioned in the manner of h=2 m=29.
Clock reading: h=12 m=18
